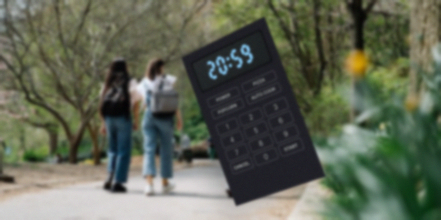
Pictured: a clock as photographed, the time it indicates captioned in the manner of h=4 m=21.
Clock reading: h=20 m=59
